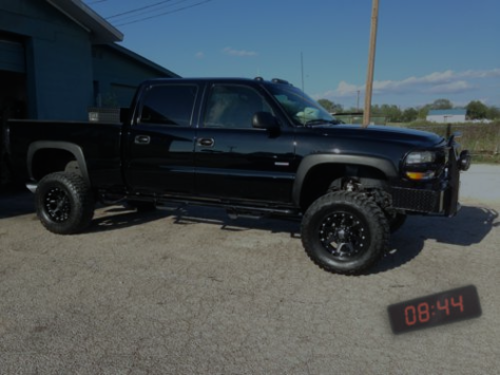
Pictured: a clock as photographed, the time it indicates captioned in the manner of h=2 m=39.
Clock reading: h=8 m=44
